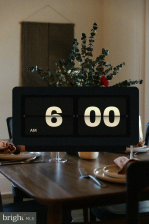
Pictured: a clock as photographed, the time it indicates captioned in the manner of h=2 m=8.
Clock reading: h=6 m=0
